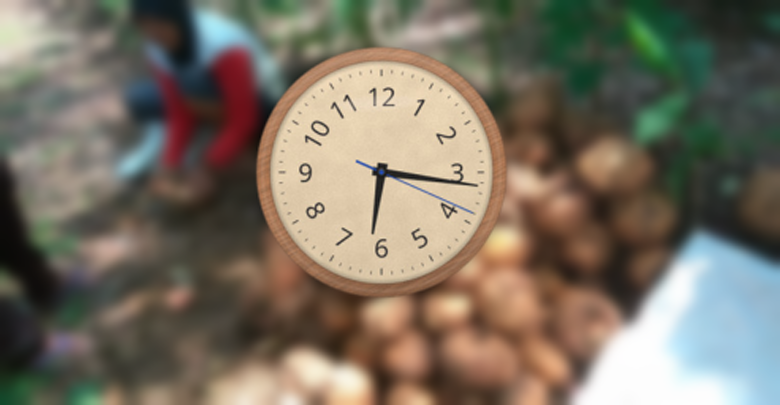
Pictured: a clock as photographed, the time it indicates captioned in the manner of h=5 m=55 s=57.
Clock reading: h=6 m=16 s=19
